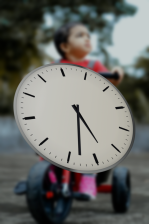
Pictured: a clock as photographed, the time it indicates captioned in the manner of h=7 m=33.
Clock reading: h=5 m=33
